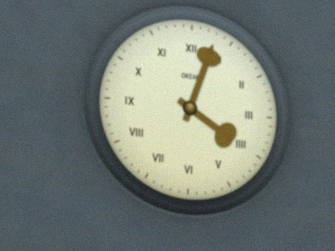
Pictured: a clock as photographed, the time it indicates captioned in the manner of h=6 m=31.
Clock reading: h=4 m=3
